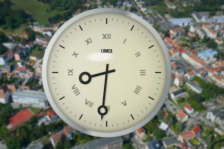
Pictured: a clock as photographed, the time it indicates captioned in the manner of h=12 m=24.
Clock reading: h=8 m=31
